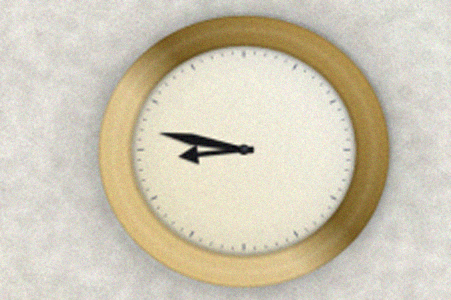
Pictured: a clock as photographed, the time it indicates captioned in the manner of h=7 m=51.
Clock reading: h=8 m=47
